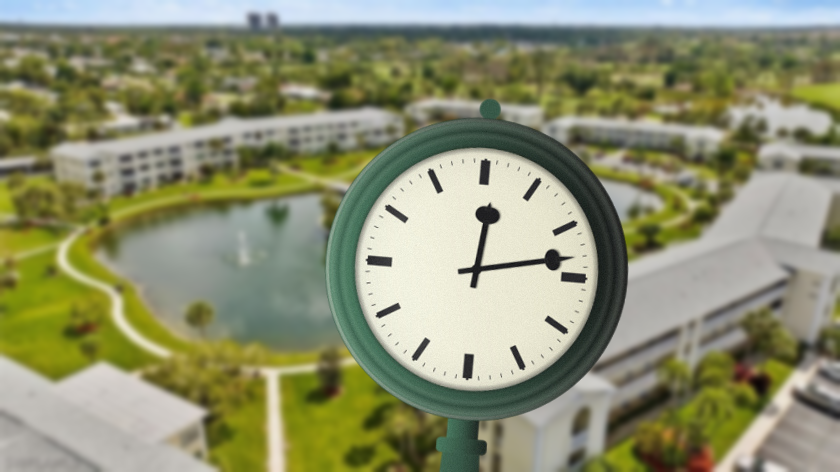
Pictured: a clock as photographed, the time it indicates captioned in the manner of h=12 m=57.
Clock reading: h=12 m=13
